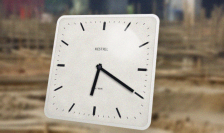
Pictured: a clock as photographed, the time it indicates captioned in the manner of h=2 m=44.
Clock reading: h=6 m=20
